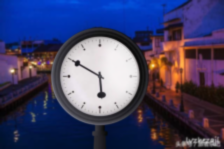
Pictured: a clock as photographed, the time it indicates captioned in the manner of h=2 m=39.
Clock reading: h=5 m=50
